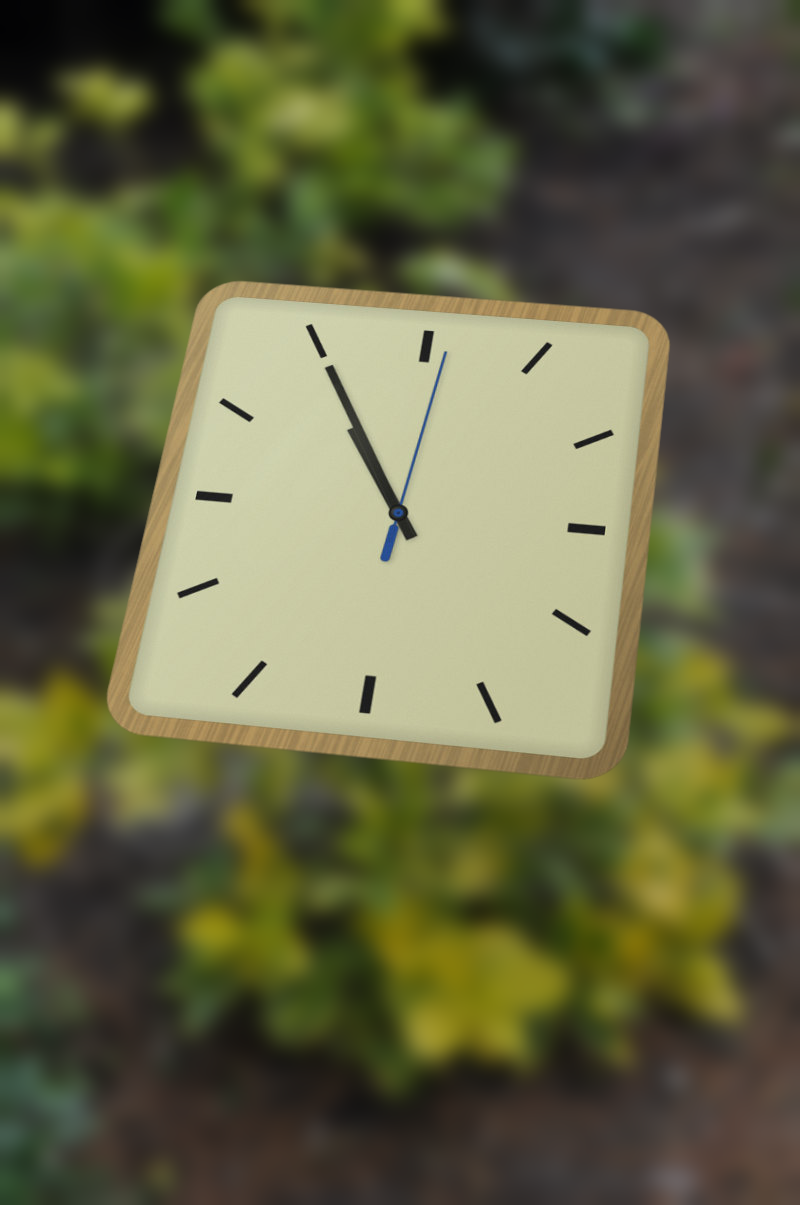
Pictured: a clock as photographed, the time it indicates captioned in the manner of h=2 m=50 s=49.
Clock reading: h=10 m=55 s=1
